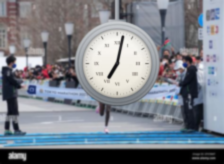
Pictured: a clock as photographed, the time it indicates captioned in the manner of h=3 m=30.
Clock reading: h=7 m=2
